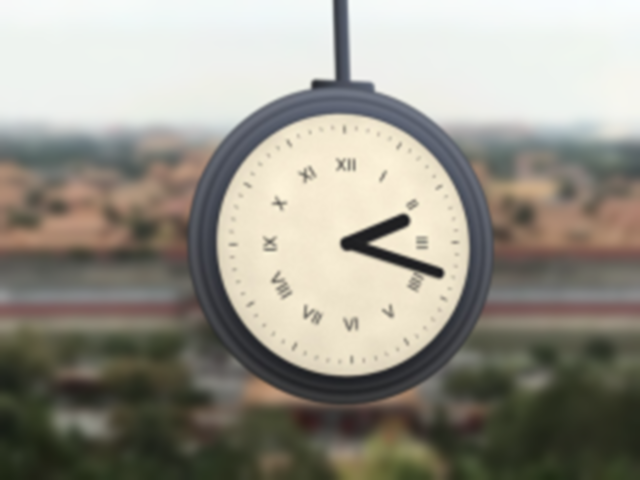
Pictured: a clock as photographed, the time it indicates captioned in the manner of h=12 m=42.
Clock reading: h=2 m=18
